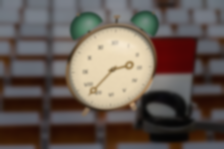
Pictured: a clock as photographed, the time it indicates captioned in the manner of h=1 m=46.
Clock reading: h=2 m=37
